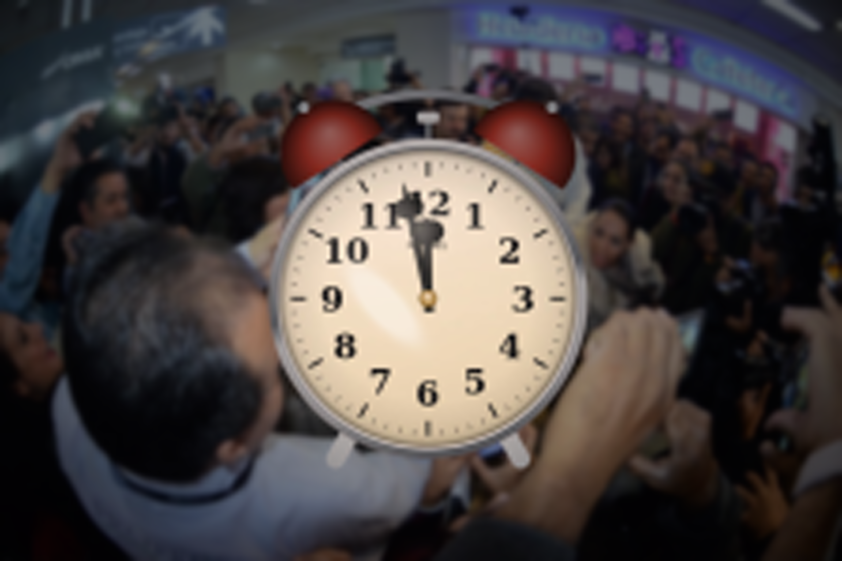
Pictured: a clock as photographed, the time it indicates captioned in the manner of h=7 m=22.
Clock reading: h=11 m=58
